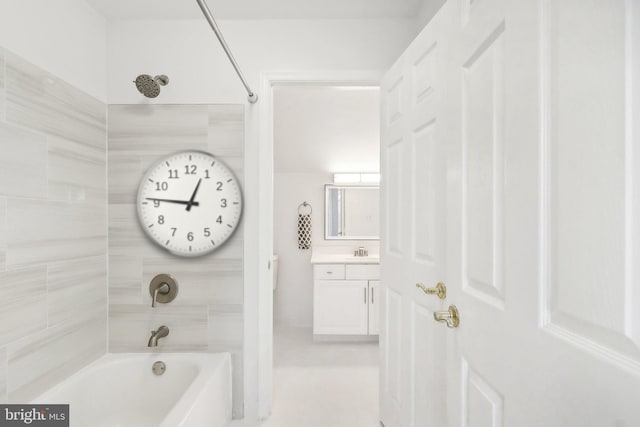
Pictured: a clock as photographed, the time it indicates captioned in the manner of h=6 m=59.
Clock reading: h=12 m=46
